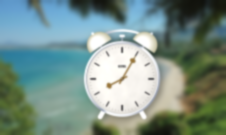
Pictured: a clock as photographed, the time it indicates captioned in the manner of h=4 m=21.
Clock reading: h=8 m=5
